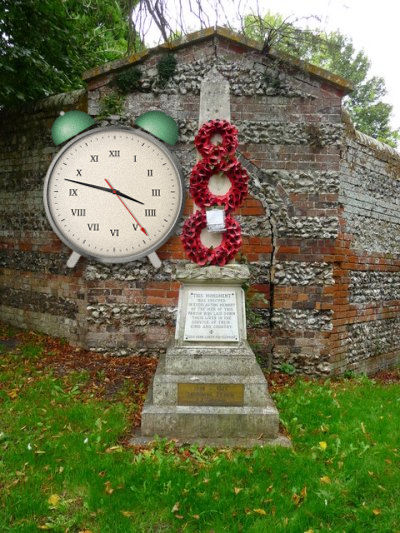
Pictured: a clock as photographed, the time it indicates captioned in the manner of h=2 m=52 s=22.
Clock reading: h=3 m=47 s=24
